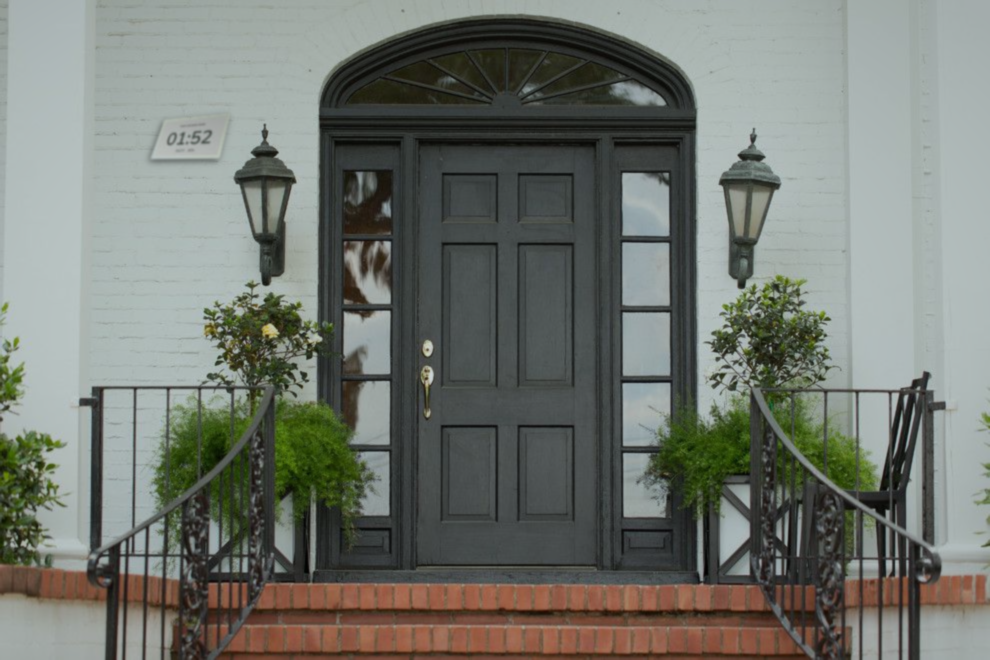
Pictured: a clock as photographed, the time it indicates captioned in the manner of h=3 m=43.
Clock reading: h=1 m=52
